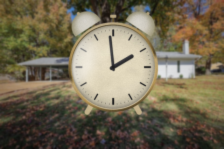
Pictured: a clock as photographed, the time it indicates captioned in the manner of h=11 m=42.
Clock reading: h=1 m=59
